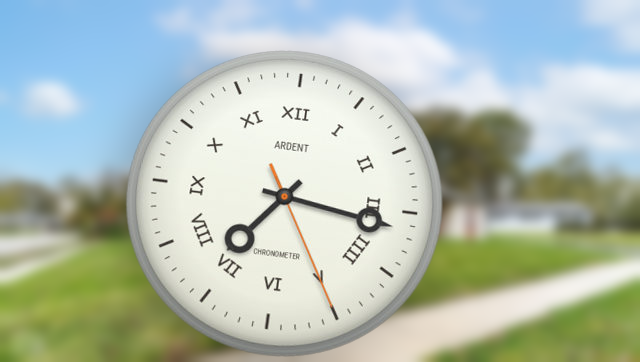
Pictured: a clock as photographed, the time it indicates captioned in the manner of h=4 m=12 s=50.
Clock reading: h=7 m=16 s=25
